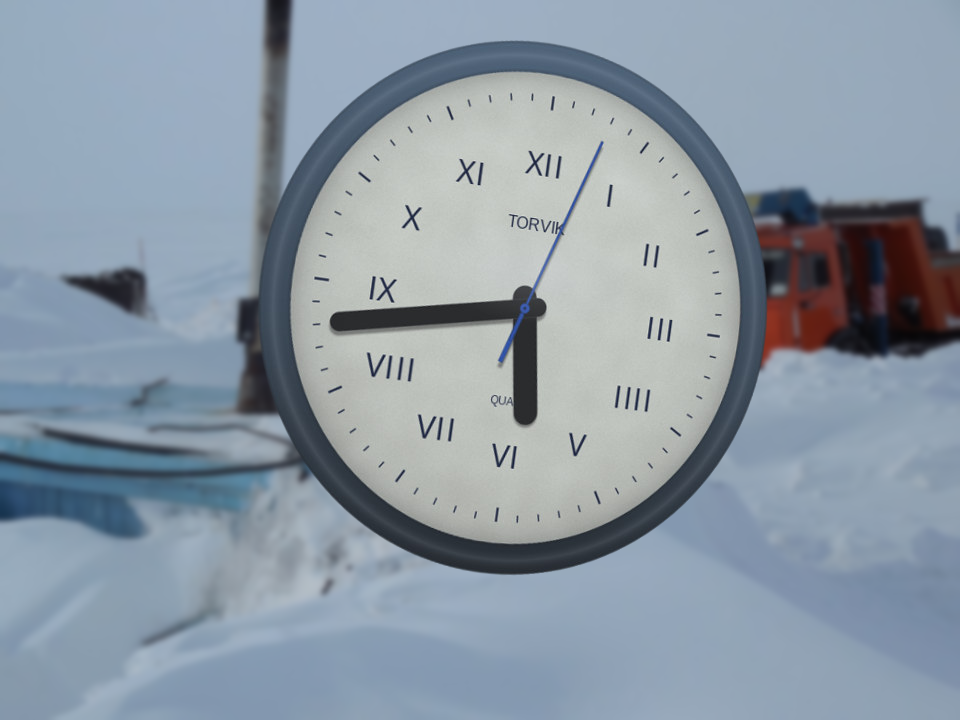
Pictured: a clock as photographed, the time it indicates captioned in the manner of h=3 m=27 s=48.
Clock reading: h=5 m=43 s=3
